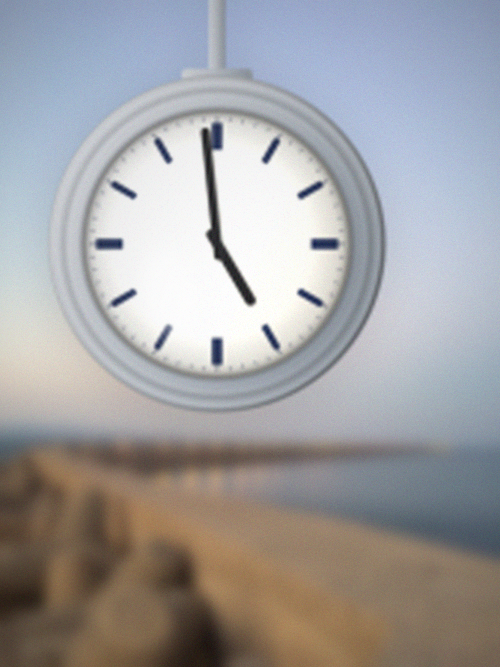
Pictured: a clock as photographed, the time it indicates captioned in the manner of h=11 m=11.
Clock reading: h=4 m=59
